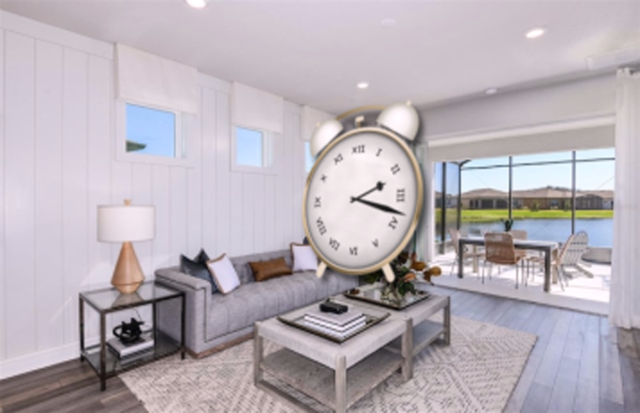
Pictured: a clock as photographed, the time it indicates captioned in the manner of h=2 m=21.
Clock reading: h=2 m=18
